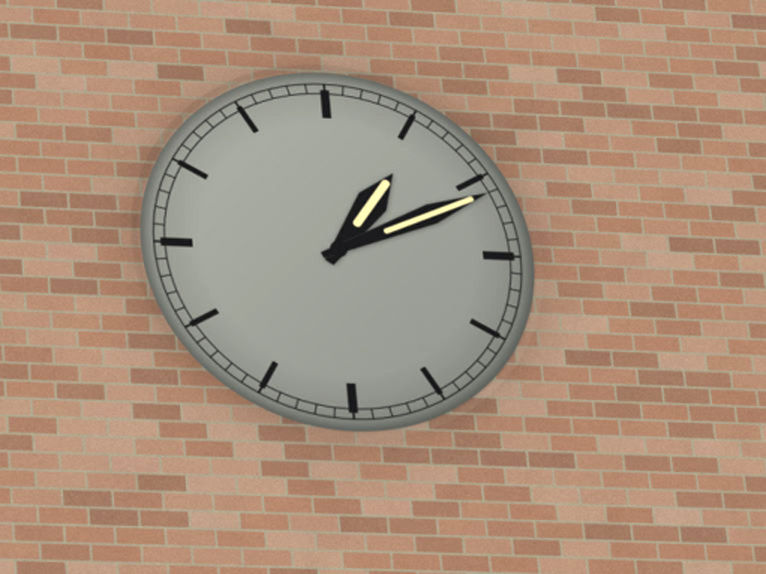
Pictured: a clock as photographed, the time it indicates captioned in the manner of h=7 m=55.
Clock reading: h=1 m=11
